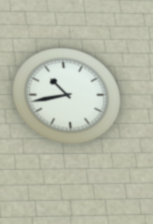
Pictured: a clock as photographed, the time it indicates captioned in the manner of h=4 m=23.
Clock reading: h=10 m=43
